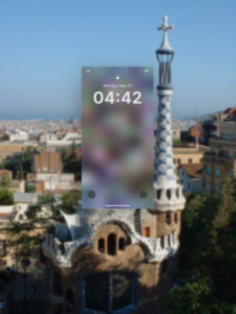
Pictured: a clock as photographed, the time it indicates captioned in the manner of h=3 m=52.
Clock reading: h=4 m=42
